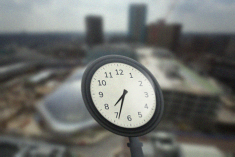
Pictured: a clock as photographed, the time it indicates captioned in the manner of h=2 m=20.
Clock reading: h=7 m=34
